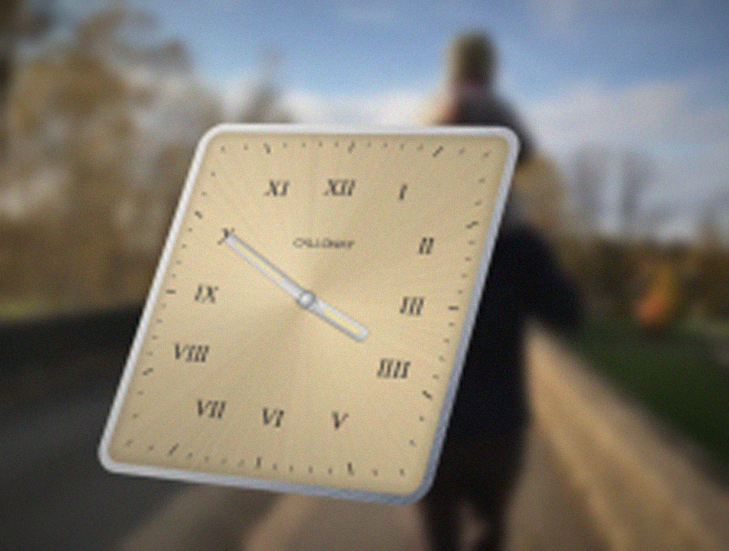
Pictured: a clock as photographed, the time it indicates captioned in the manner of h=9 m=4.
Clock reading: h=3 m=50
